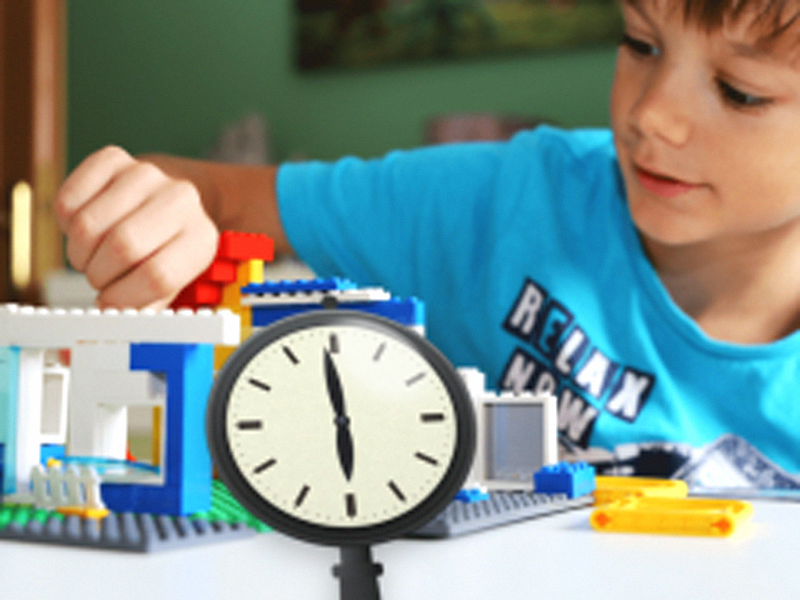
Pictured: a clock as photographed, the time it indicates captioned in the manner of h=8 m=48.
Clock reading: h=5 m=59
